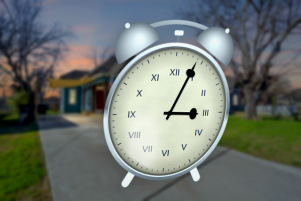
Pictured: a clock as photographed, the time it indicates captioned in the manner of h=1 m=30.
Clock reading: h=3 m=4
